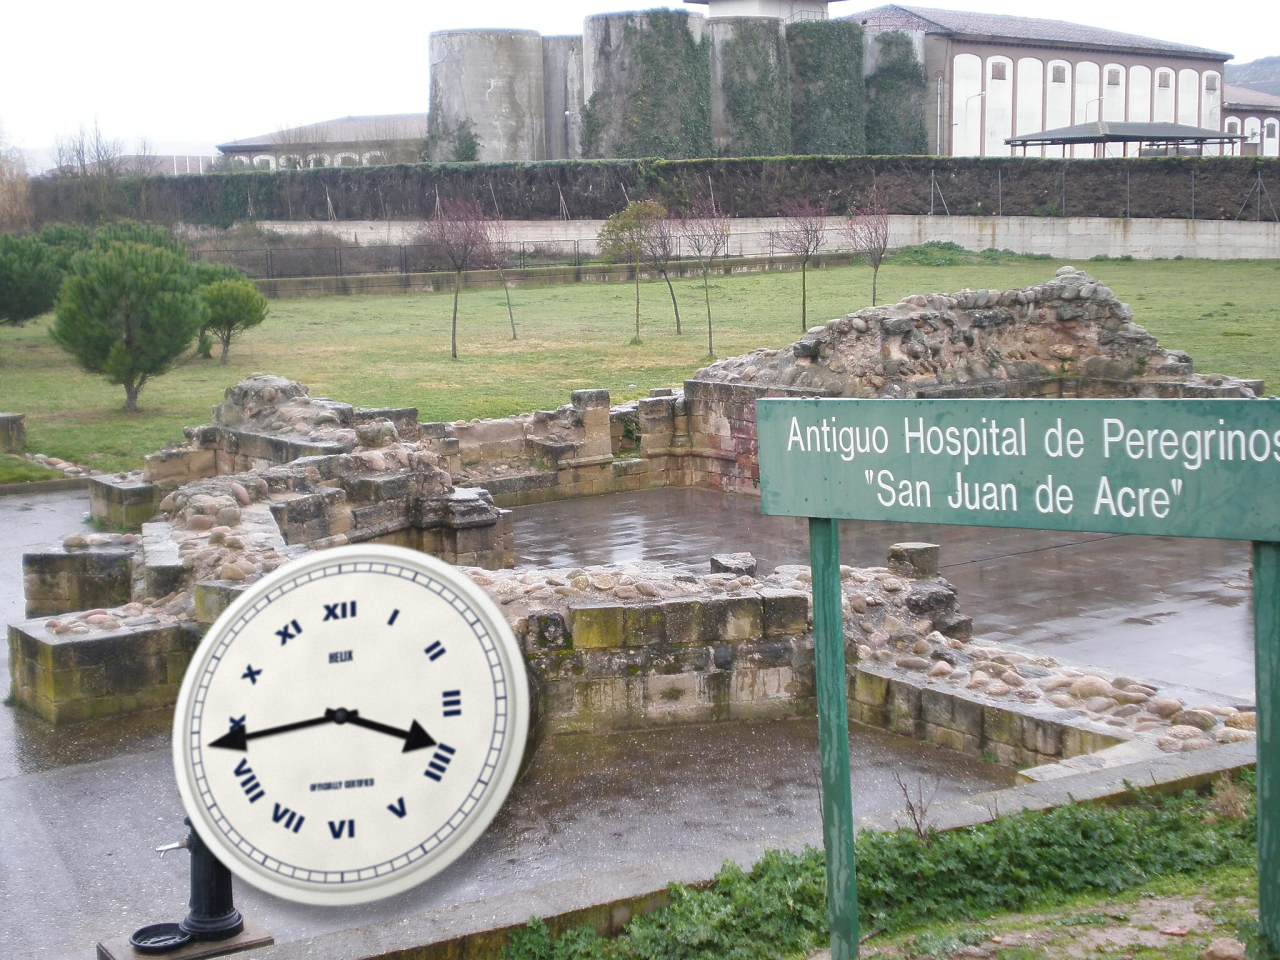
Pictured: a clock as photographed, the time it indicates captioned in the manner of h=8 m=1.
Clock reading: h=3 m=44
